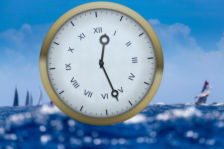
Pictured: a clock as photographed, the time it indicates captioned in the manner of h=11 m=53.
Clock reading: h=12 m=27
